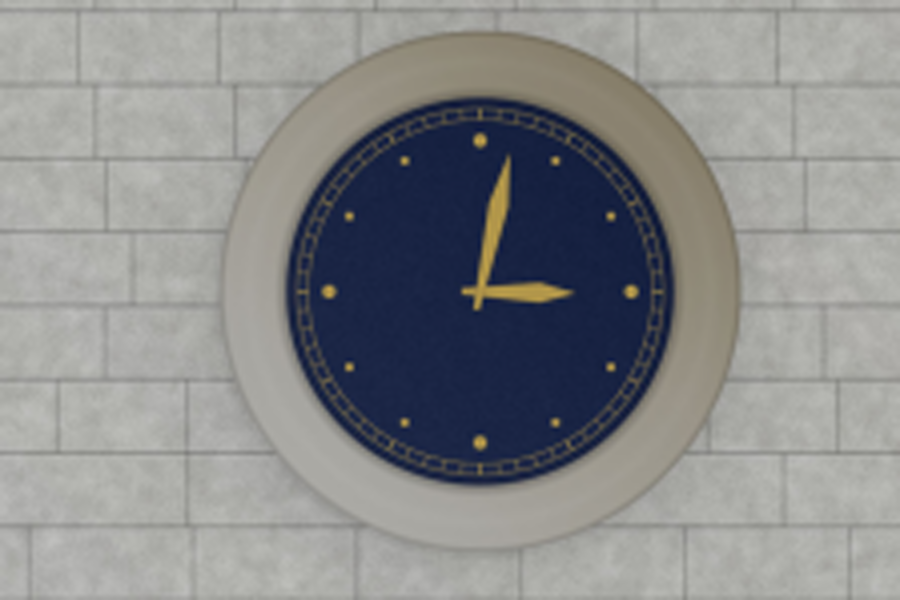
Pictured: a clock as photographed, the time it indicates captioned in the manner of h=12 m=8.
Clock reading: h=3 m=2
